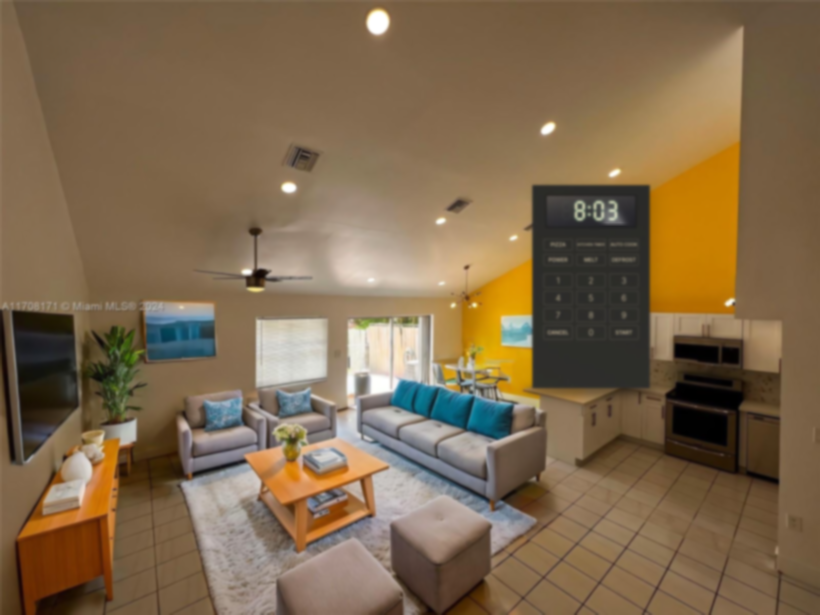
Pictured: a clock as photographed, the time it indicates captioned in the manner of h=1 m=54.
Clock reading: h=8 m=3
